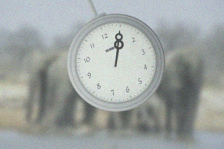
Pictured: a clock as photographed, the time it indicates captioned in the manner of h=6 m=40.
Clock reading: h=1 m=5
